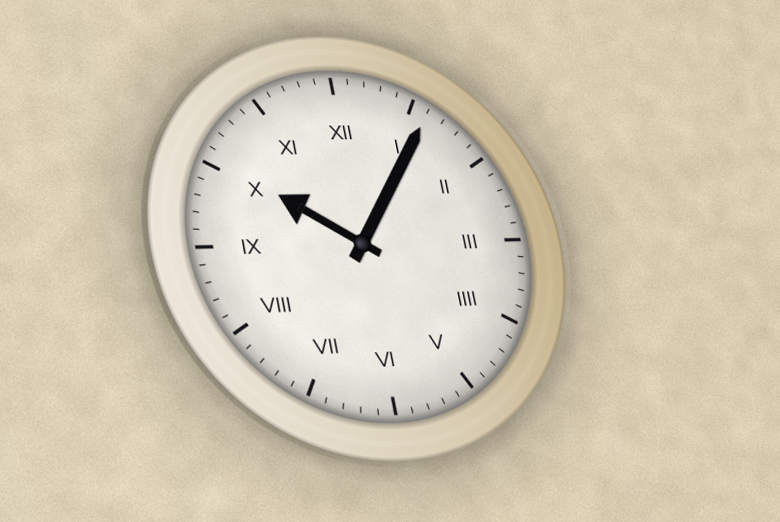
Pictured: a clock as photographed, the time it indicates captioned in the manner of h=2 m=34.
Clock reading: h=10 m=6
